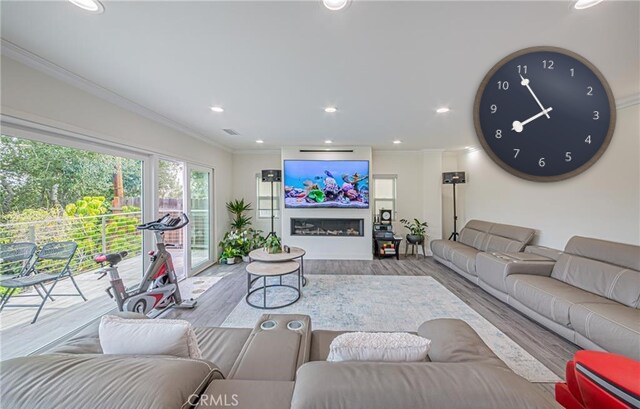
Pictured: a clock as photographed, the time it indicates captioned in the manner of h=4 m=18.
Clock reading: h=7 m=54
